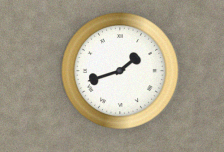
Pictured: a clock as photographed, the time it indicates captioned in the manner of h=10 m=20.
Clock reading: h=1 m=42
